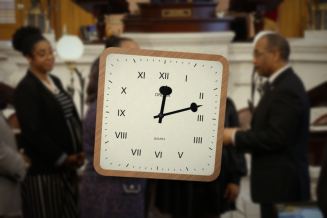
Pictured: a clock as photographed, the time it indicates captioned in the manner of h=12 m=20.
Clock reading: h=12 m=12
